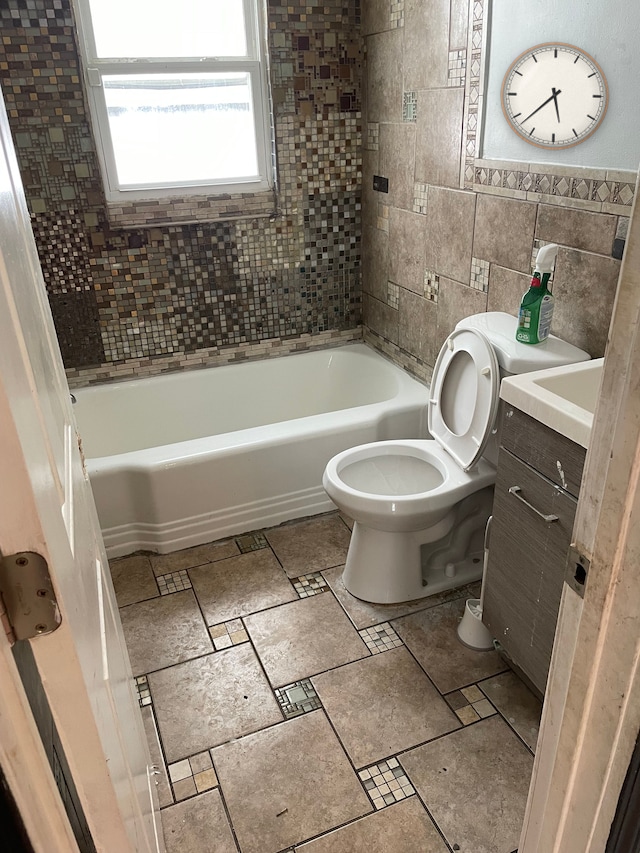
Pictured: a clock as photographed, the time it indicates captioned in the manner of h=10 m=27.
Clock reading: h=5 m=38
